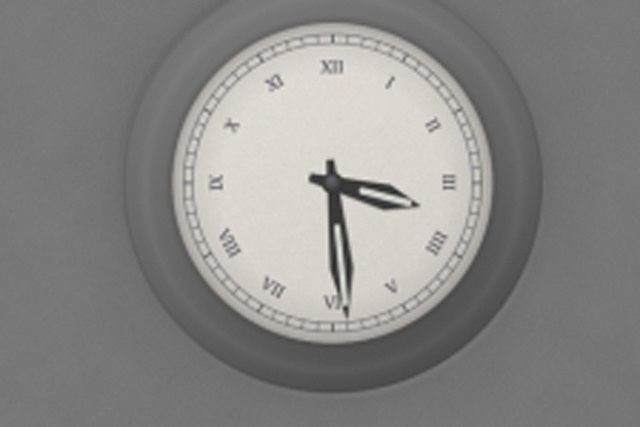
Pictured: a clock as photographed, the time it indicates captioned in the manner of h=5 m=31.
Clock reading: h=3 m=29
